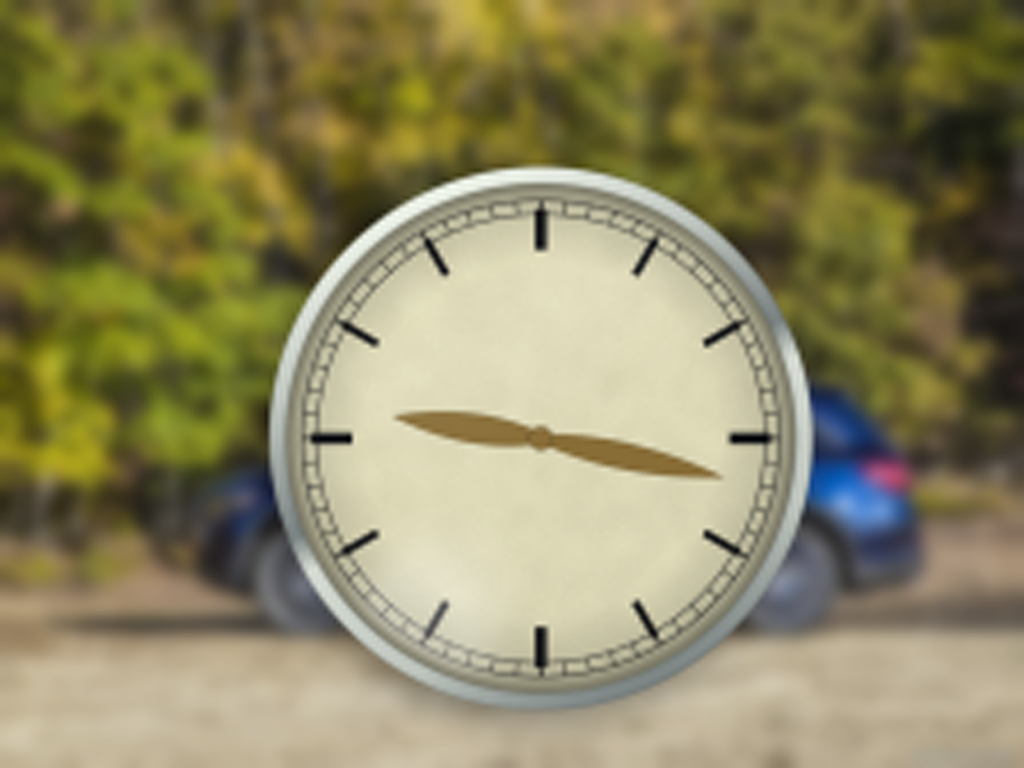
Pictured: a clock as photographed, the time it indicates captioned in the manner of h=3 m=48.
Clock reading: h=9 m=17
